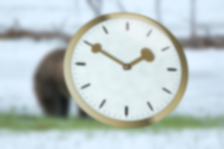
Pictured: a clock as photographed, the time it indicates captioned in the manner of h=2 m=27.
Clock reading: h=1 m=50
